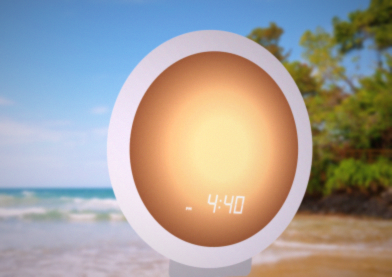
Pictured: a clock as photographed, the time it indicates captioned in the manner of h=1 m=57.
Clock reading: h=4 m=40
